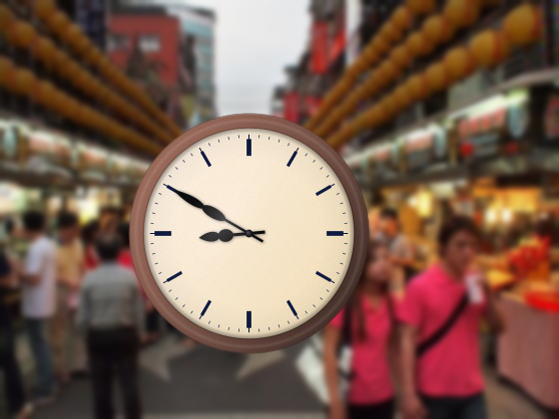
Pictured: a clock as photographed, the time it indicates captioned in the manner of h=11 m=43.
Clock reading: h=8 m=50
